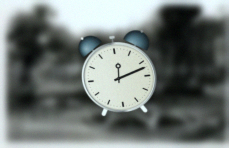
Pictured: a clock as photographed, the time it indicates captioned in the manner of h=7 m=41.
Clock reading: h=12 m=12
